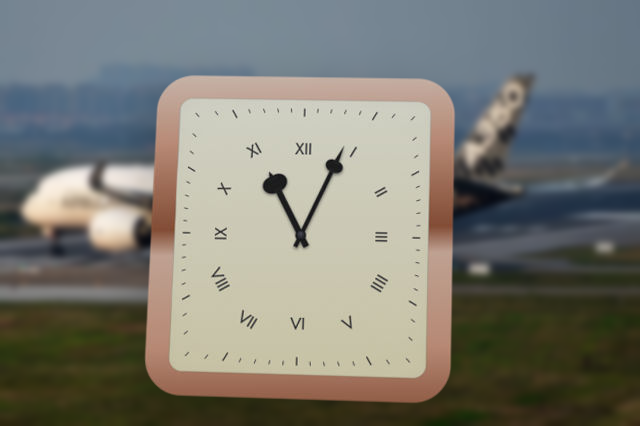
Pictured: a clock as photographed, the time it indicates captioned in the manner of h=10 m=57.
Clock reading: h=11 m=4
